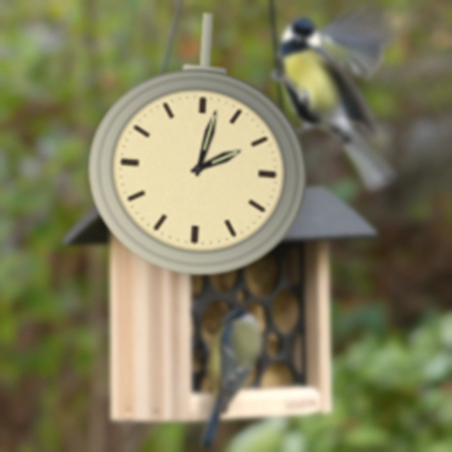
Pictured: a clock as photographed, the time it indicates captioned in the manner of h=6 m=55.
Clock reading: h=2 m=2
